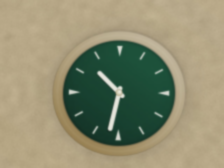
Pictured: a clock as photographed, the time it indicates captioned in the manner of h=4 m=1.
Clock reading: h=10 m=32
